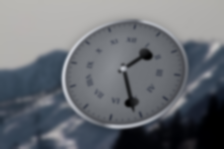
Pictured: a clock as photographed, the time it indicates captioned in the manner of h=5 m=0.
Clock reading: h=1 m=26
